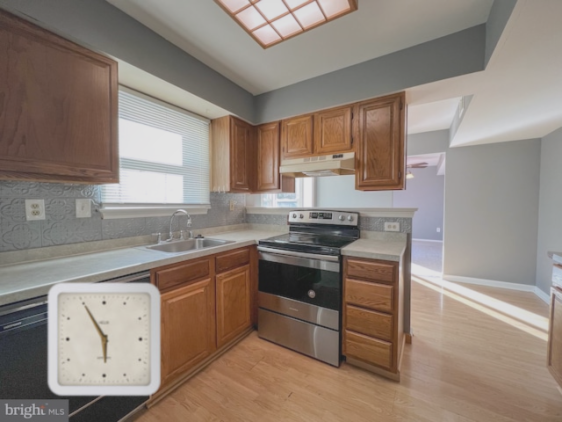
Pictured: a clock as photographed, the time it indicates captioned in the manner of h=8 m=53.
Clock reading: h=5 m=55
